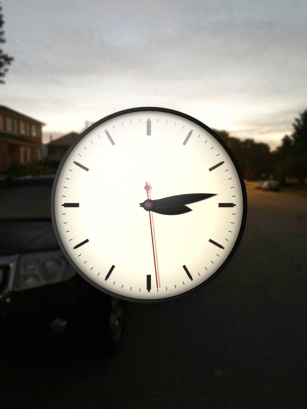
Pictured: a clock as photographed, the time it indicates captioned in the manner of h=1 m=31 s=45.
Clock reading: h=3 m=13 s=29
